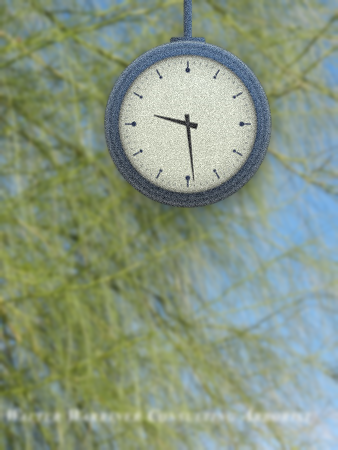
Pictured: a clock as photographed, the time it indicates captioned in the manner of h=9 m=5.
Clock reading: h=9 m=29
